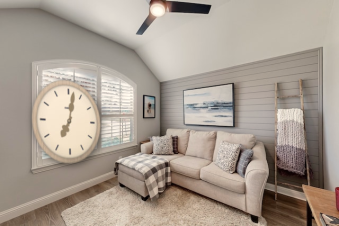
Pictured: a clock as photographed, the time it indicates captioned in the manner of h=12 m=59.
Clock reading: h=7 m=2
